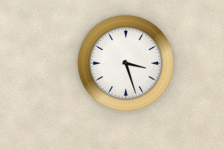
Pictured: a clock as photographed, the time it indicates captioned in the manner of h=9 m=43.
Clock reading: h=3 m=27
